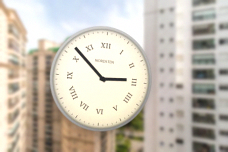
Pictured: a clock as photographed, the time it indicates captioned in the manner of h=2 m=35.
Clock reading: h=2 m=52
